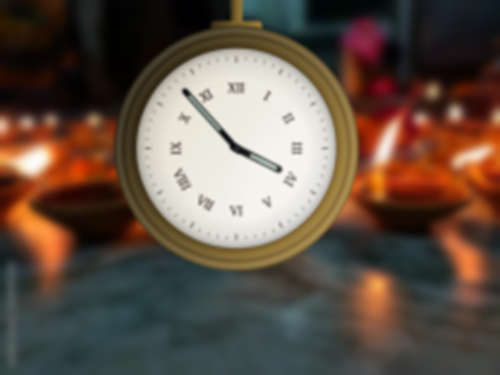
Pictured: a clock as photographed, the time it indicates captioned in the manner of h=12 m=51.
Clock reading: h=3 m=53
